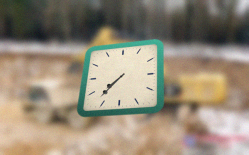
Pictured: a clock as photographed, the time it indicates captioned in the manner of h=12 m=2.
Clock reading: h=7 m=37
